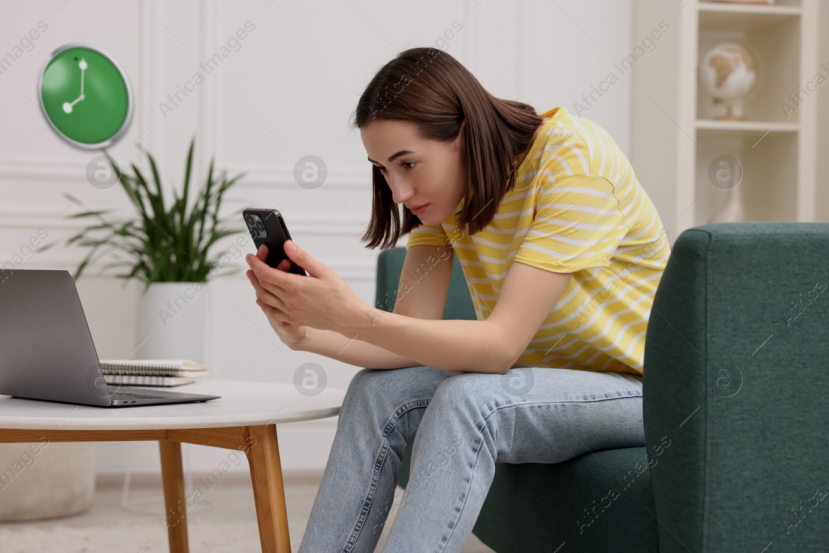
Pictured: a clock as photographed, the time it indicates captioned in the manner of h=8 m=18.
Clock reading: h=8 m=2
